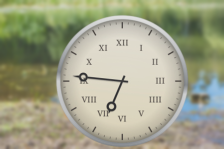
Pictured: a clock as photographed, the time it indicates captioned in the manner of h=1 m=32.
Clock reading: h=6 m=46
